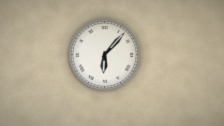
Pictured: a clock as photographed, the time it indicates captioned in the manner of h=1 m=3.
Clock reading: h=6 m=7
